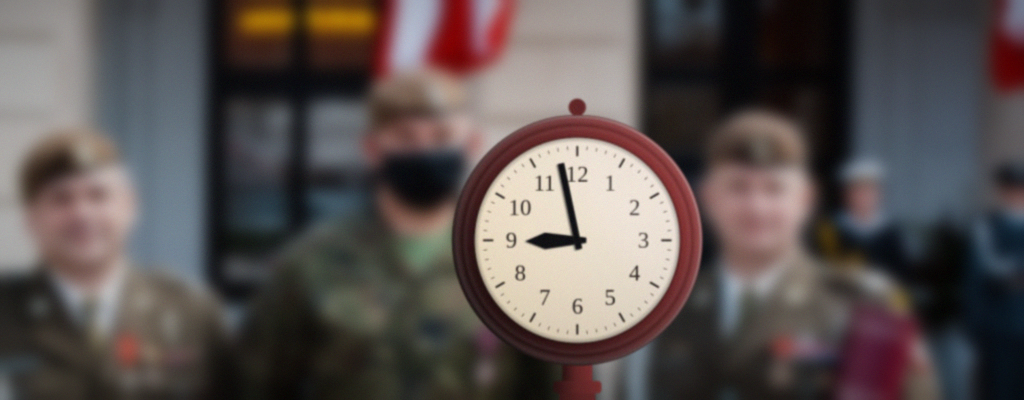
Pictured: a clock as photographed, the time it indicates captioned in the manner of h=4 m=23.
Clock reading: h=8 m=58
